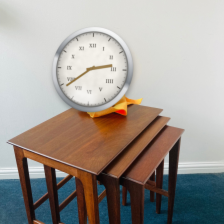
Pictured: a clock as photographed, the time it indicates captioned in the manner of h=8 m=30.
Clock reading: h=2 m=39
